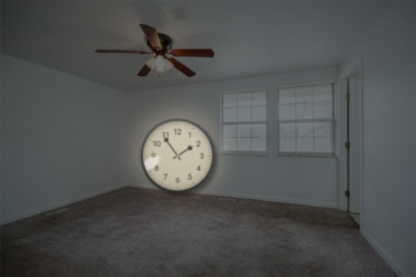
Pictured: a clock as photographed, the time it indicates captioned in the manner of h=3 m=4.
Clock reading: h=1 m=54
